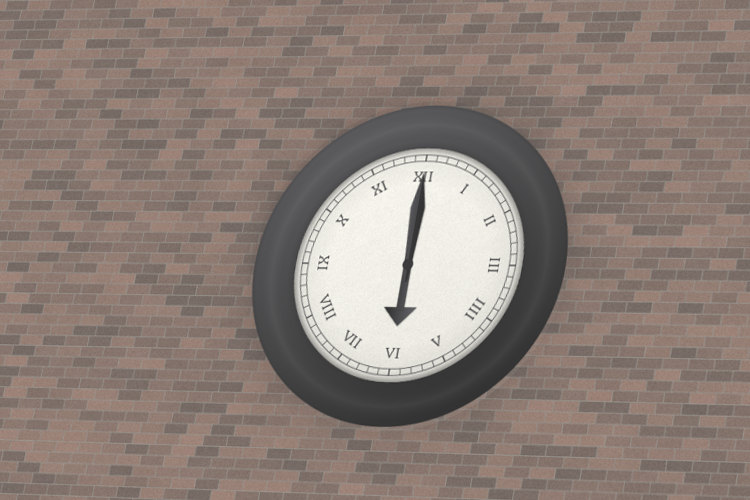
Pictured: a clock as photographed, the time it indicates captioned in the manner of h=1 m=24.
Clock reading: h=6 m=0
